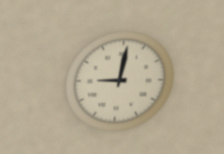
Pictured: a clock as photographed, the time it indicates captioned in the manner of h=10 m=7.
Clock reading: h=9 m=1
